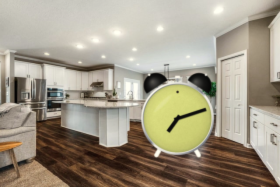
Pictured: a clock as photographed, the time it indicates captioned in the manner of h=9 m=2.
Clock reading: h=7 m=12
